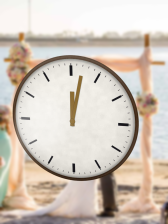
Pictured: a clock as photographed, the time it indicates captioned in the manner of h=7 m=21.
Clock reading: h=12 m=2
